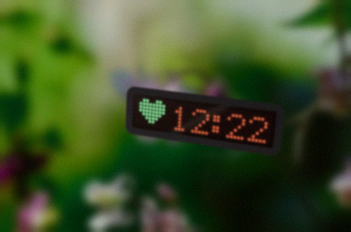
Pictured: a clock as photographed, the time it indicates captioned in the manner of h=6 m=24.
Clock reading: h=12 m=22
